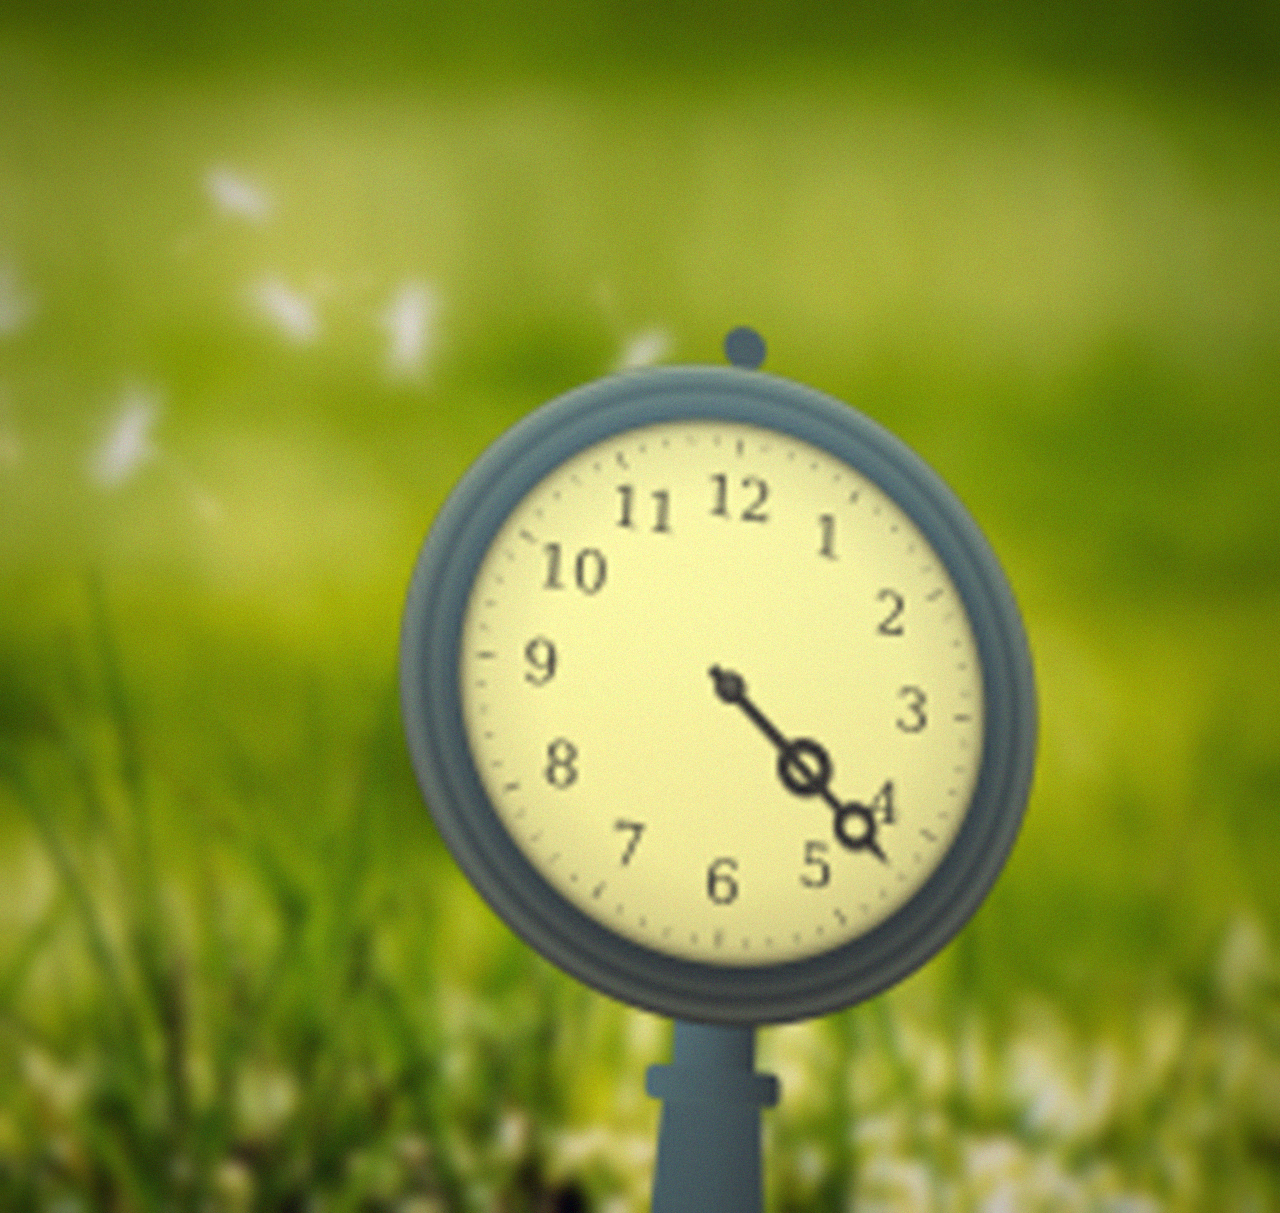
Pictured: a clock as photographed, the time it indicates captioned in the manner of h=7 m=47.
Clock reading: h=4 m=22
